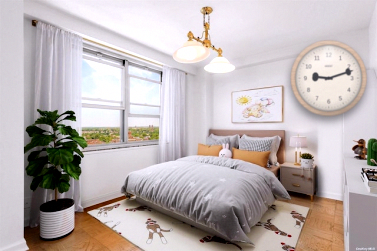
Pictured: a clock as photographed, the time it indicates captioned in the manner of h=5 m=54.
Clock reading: h=9 m=12
